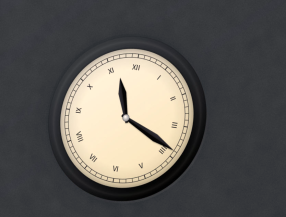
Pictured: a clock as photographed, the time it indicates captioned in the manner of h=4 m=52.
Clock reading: h=11 m=19
